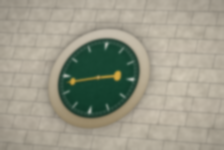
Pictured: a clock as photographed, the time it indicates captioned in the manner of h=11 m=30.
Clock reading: h=2 m=43
